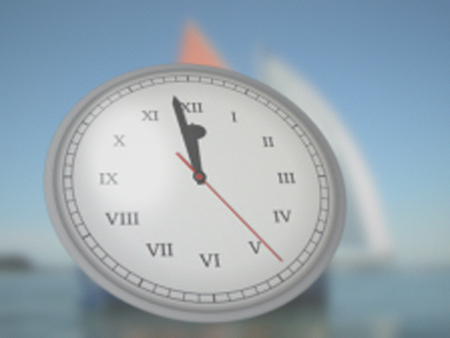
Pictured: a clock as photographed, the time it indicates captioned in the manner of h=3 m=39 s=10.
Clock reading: h=11 m=58 s=24
